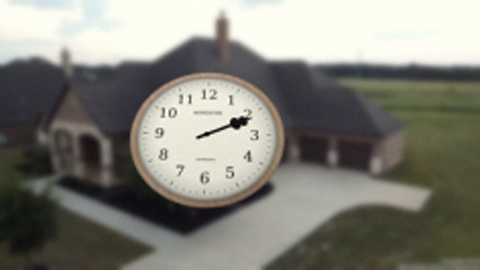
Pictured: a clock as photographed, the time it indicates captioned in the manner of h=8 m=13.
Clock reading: h=2 m=11
